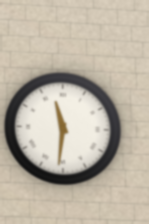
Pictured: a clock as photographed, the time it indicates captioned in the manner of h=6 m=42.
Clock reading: h=11 m=31
